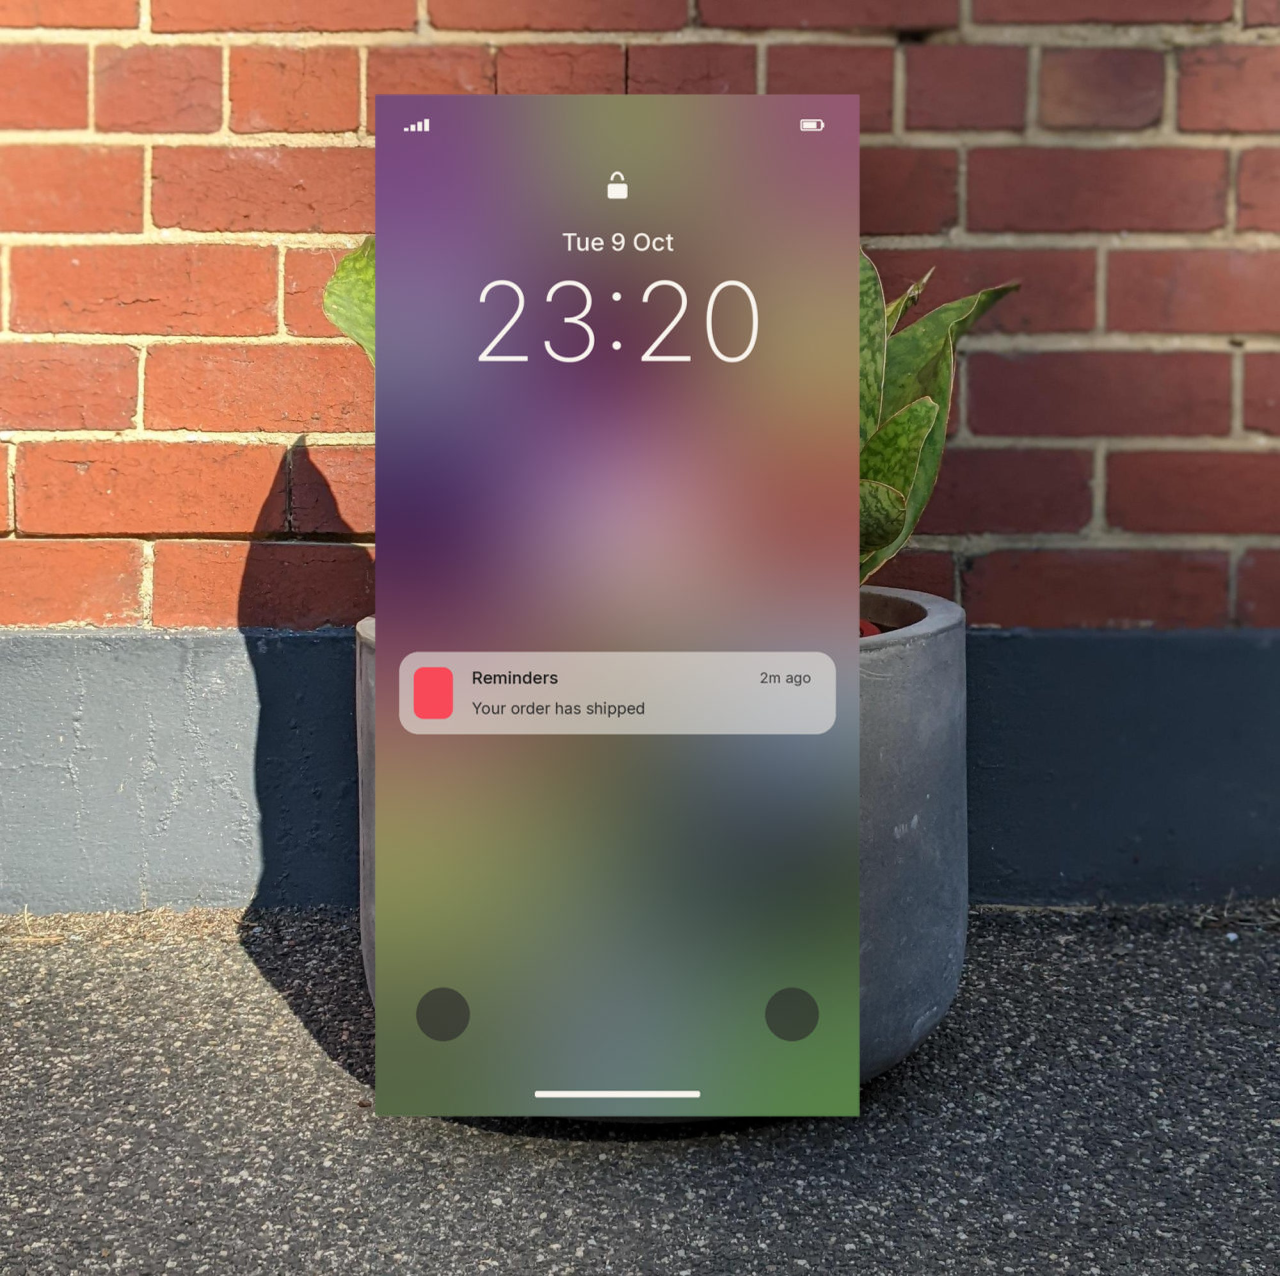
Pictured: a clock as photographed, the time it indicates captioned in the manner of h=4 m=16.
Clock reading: h=23 m=20
